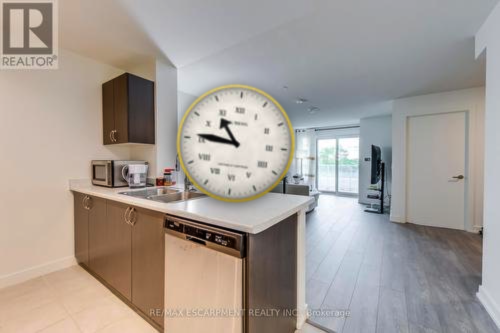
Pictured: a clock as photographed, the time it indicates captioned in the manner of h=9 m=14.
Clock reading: h=10 m=46
